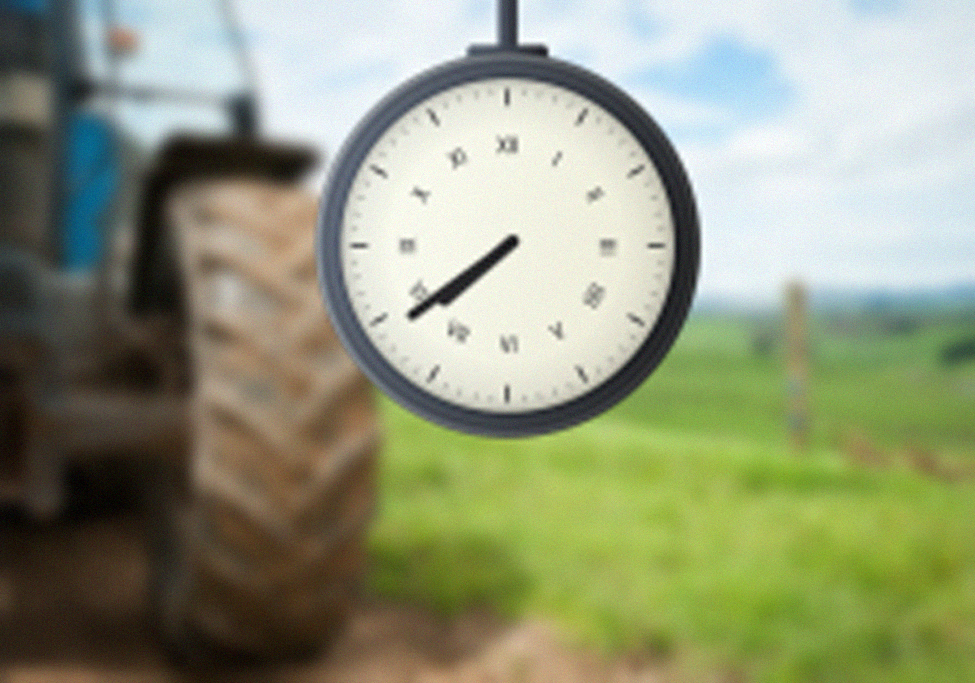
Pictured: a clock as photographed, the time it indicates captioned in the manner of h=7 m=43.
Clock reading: h=7 m=39
